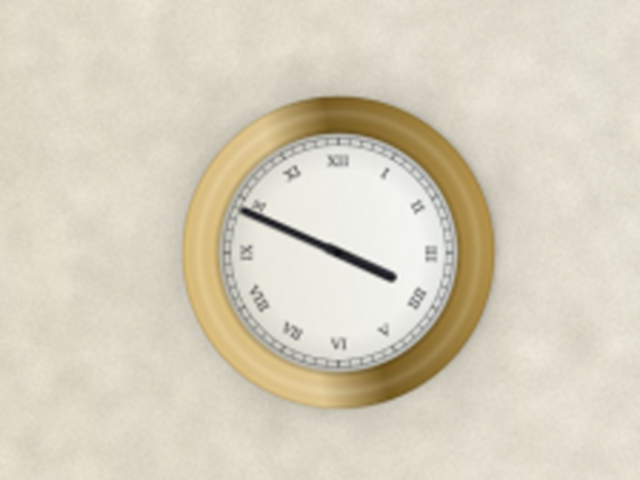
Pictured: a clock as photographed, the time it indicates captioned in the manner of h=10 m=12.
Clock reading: h=3 m=49
